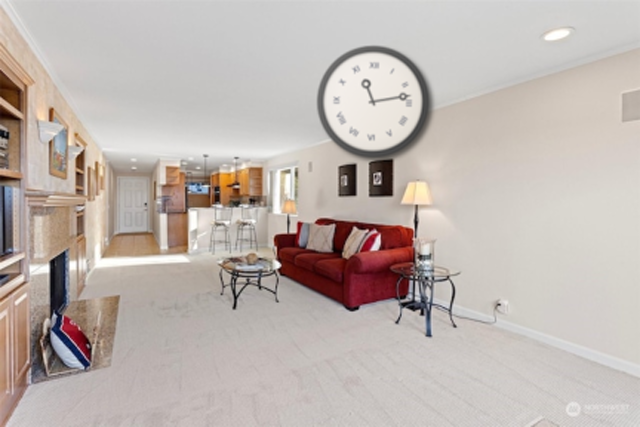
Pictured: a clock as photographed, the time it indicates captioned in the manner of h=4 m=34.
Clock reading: h=11 m=13
